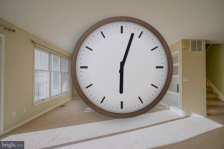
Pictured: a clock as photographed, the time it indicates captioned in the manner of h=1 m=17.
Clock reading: h=6 m=3
